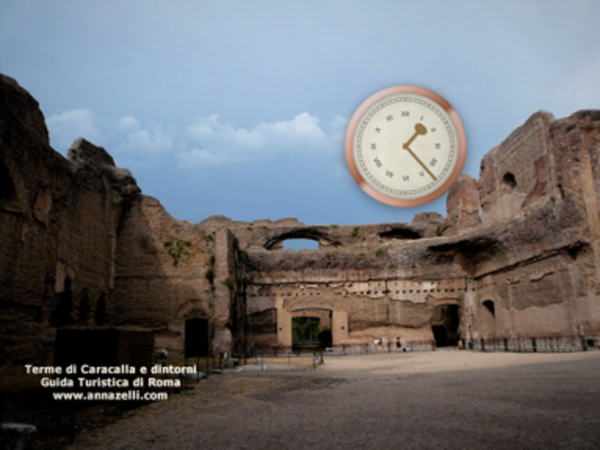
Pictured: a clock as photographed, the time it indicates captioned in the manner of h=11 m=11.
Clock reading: h=1 m=23
